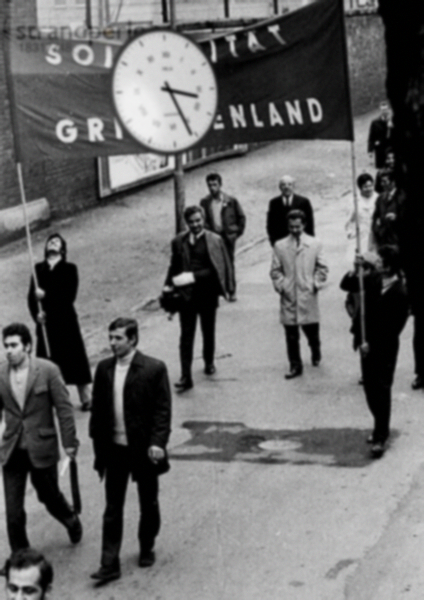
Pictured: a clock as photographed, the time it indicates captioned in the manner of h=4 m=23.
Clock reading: h=3 m=26
